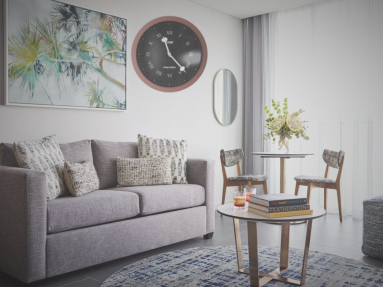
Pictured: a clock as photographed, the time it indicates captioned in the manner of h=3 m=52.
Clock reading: h=11 m=23
